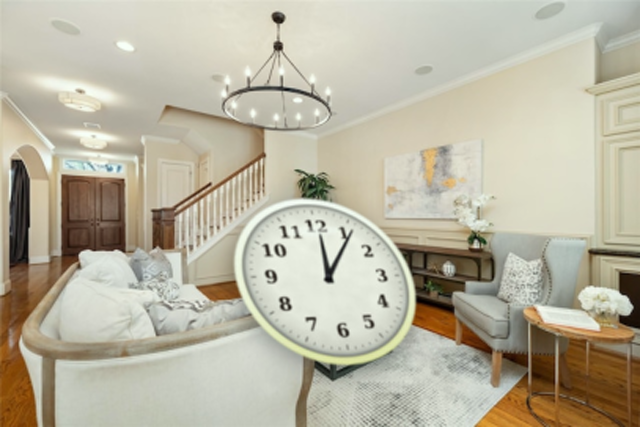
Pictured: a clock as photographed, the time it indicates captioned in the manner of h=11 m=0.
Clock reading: h=12 m=6
